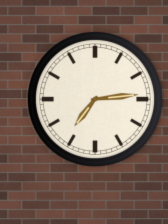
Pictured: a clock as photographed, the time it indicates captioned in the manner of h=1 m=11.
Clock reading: h=7 m=14
